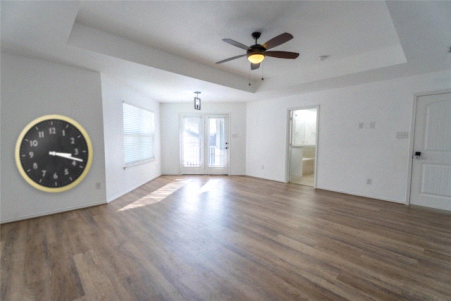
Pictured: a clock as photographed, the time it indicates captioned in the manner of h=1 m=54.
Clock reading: h=3 m=18
